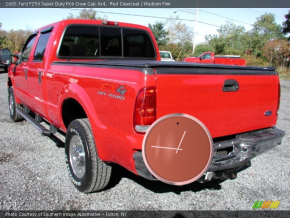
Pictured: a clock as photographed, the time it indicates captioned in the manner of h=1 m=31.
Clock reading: h=12 m=46
